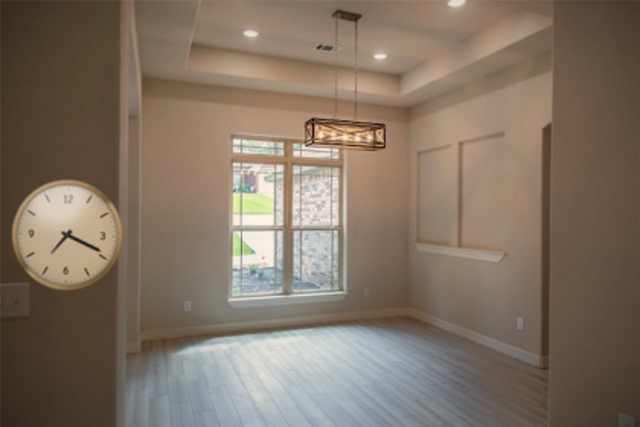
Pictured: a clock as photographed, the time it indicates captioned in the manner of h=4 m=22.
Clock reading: h=7 m=19
